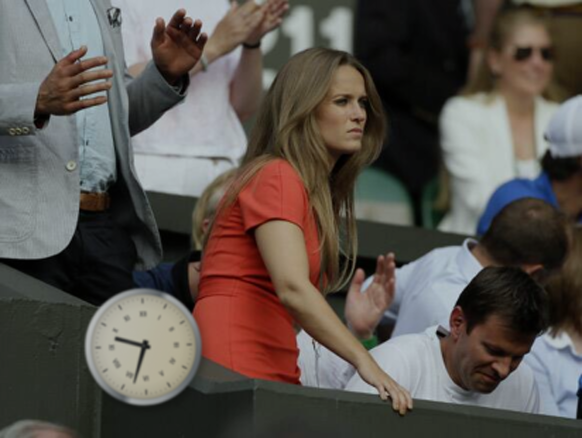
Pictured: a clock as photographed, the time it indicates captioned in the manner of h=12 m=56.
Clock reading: h=9 m=33
